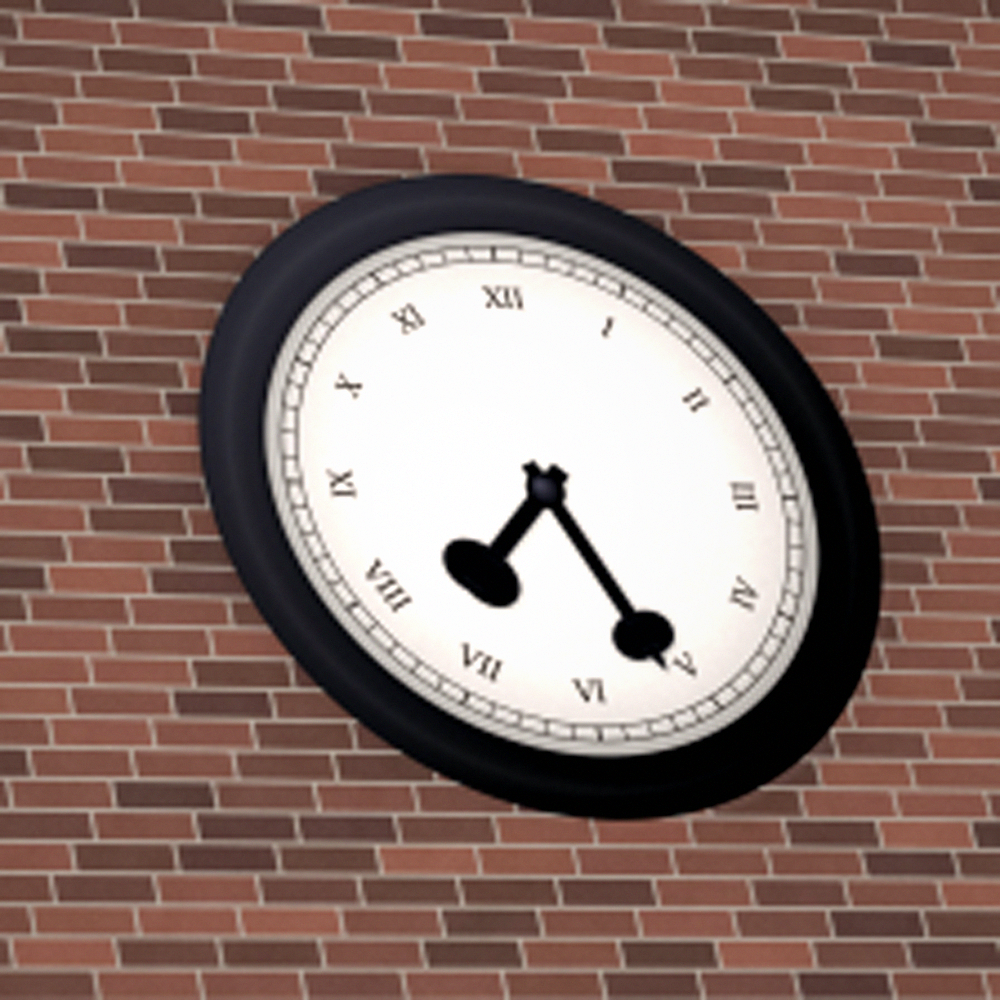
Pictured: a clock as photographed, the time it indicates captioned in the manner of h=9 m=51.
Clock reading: h=7 m=26
